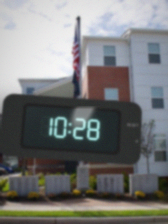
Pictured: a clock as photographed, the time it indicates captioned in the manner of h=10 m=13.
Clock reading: h=10 m=28
